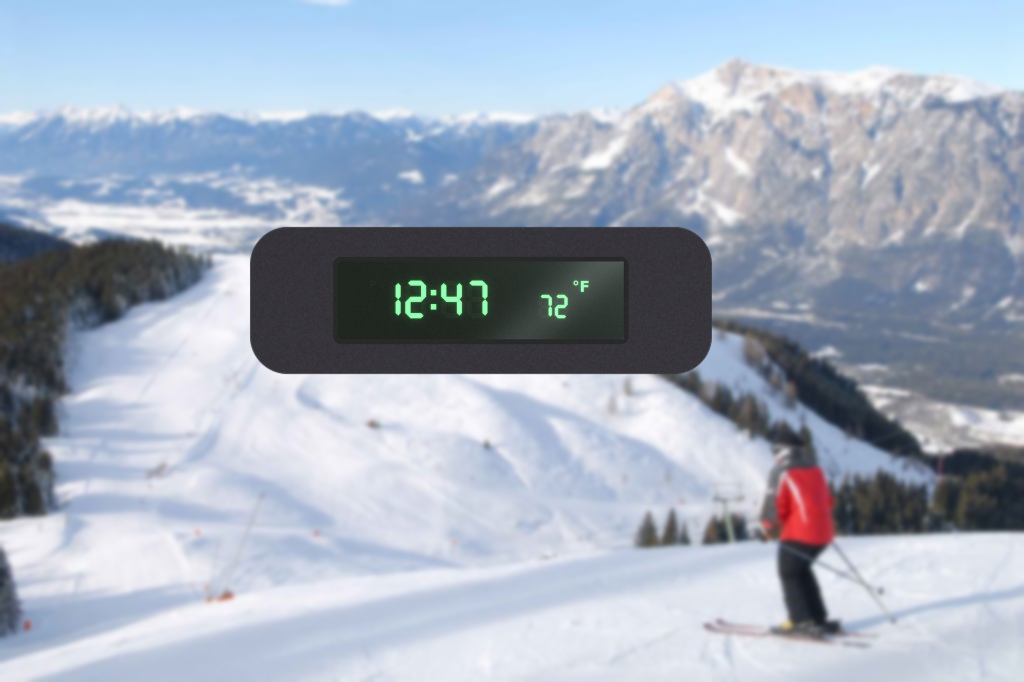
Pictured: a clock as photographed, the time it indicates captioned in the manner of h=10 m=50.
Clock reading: h=12 m=47
